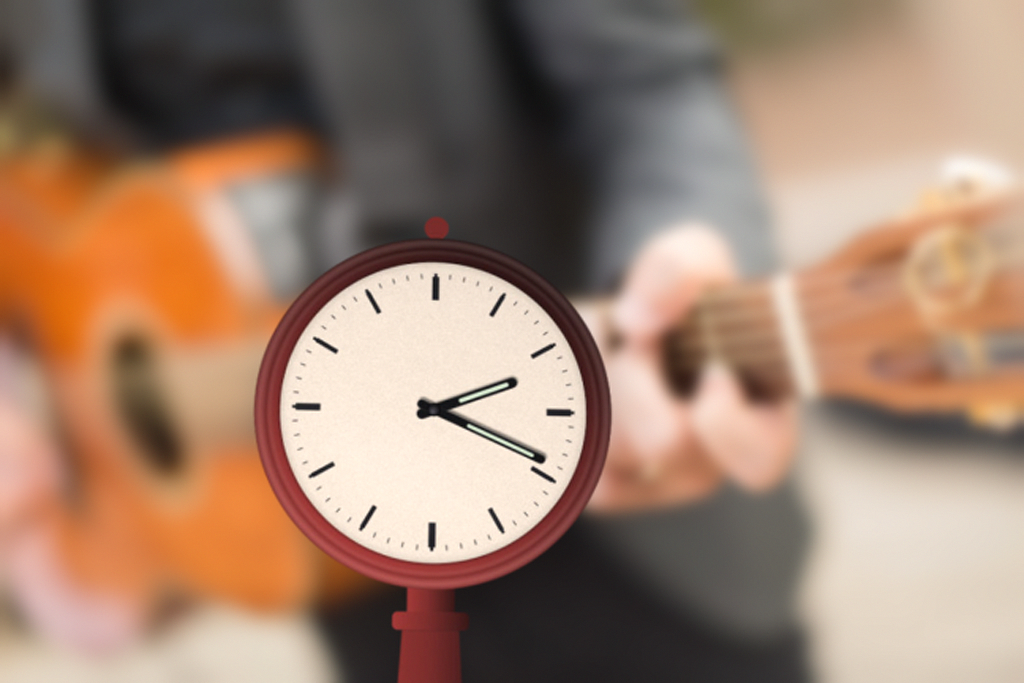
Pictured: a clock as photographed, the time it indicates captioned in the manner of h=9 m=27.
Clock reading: h=2 m=19
